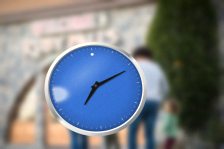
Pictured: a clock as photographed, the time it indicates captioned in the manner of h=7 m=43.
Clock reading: h=7 m=11
